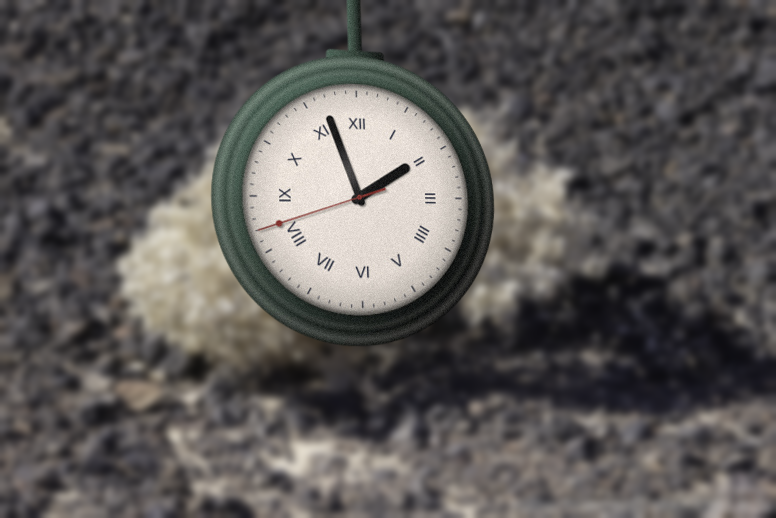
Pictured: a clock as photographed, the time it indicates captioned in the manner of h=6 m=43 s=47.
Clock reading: h=1 m=56 s=42
